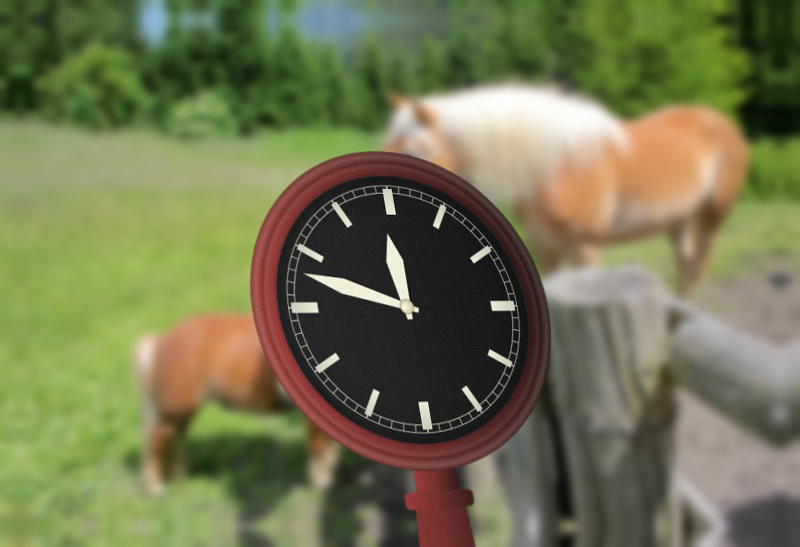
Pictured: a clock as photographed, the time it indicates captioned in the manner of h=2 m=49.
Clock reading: h=11 m=48
